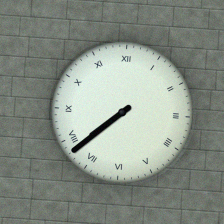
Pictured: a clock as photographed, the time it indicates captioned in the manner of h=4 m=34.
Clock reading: h=7 m=38
